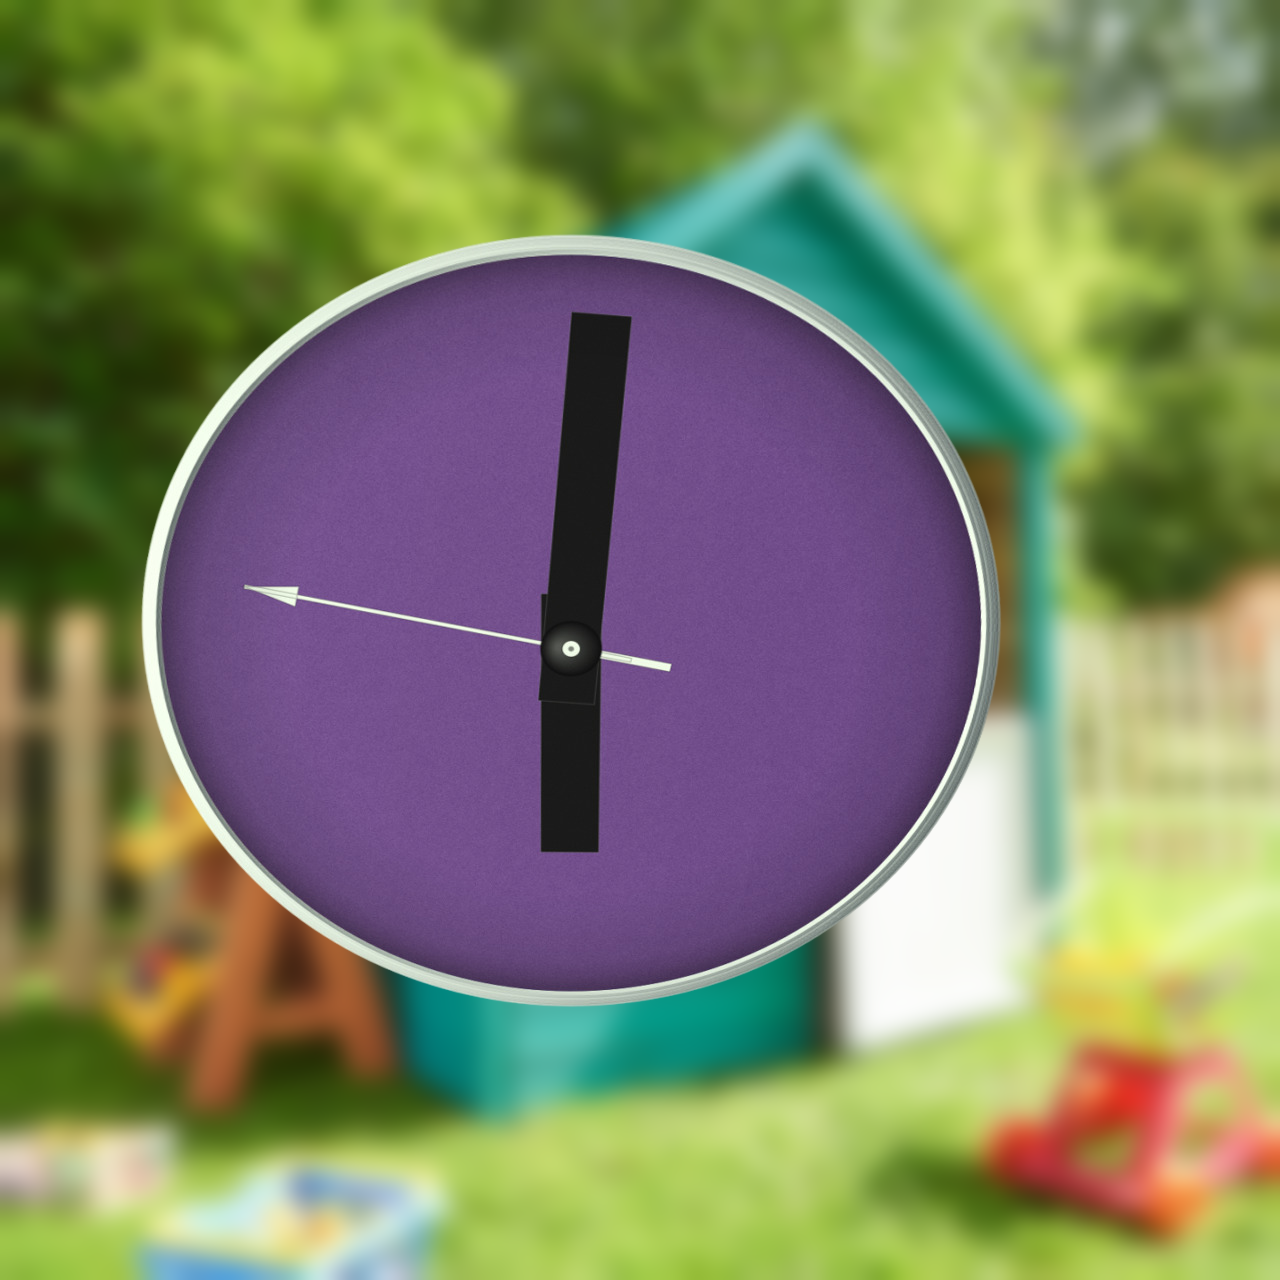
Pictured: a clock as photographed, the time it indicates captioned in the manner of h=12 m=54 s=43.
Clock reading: h=6 m=0 s=47
